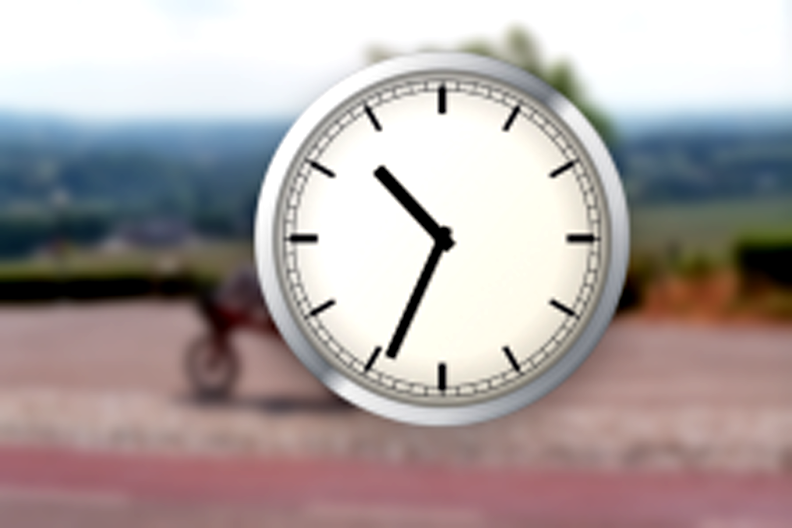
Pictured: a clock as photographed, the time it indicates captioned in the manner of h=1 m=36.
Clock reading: h=10 m=34
